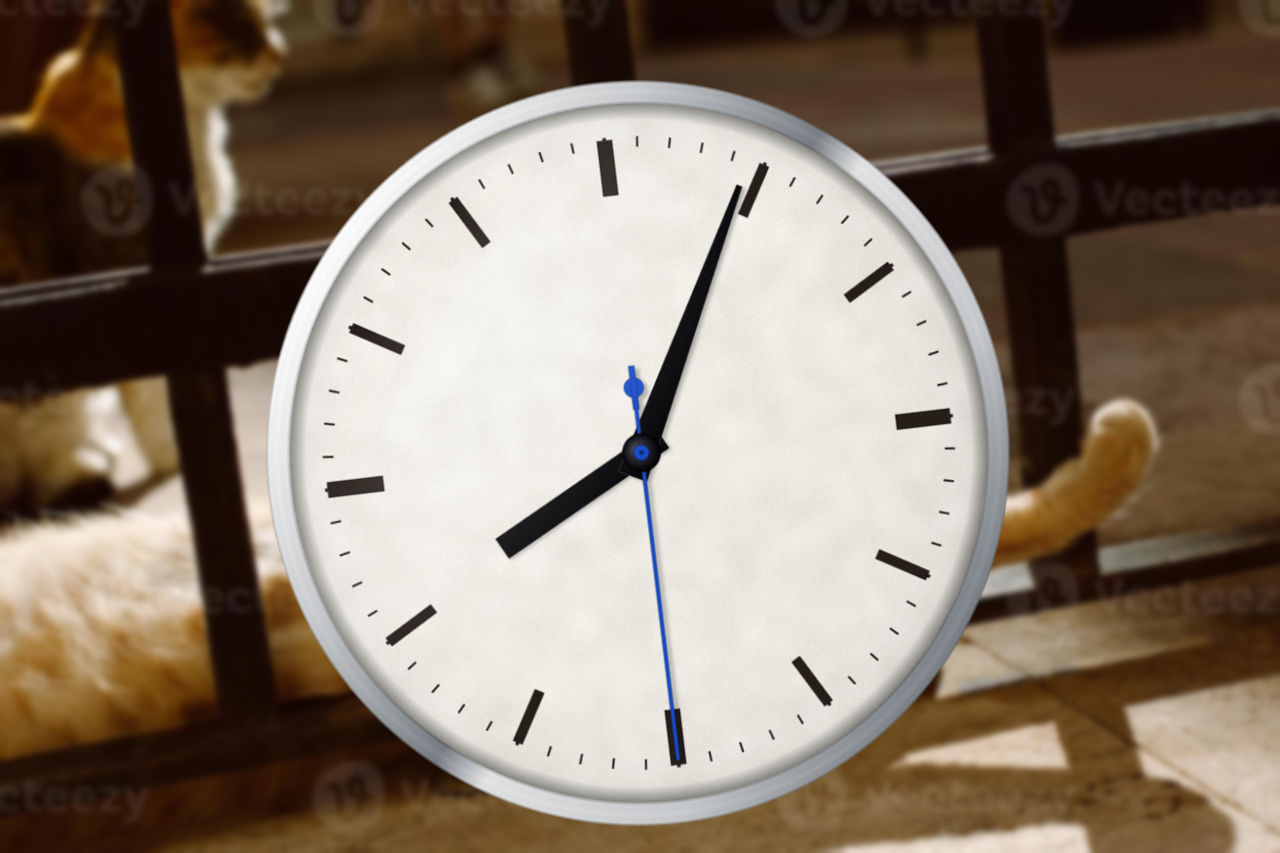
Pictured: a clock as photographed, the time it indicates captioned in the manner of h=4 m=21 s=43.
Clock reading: h=8 m=4 s=30
